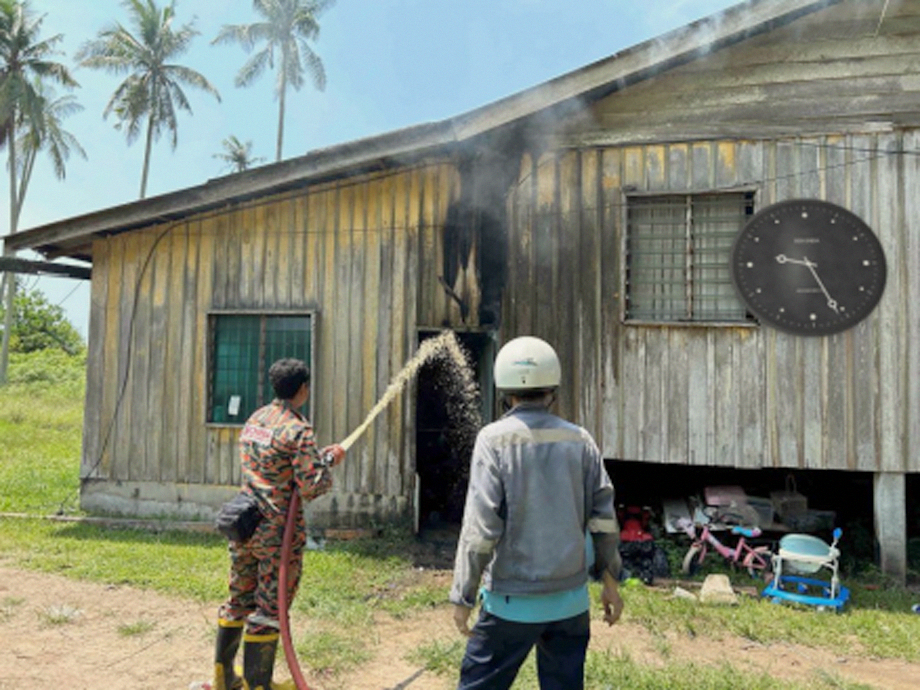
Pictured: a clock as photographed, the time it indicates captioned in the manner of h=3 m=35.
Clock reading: h=9 m=26
